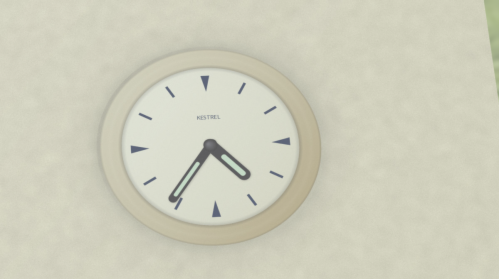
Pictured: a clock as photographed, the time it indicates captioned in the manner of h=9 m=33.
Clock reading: h=4 m=36
